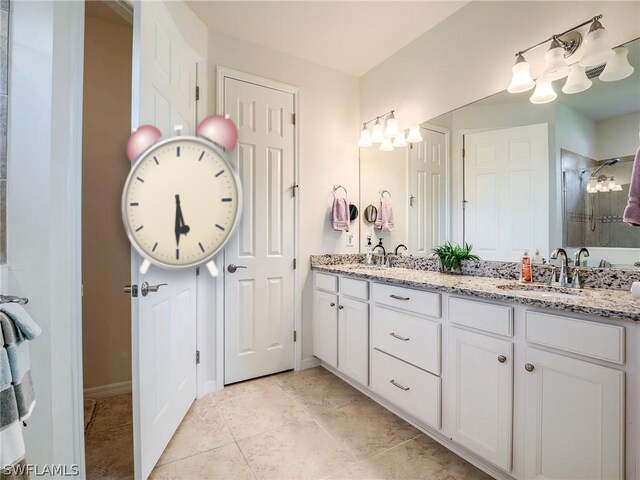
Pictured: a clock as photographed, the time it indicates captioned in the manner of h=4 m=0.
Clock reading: h=5 m=30
